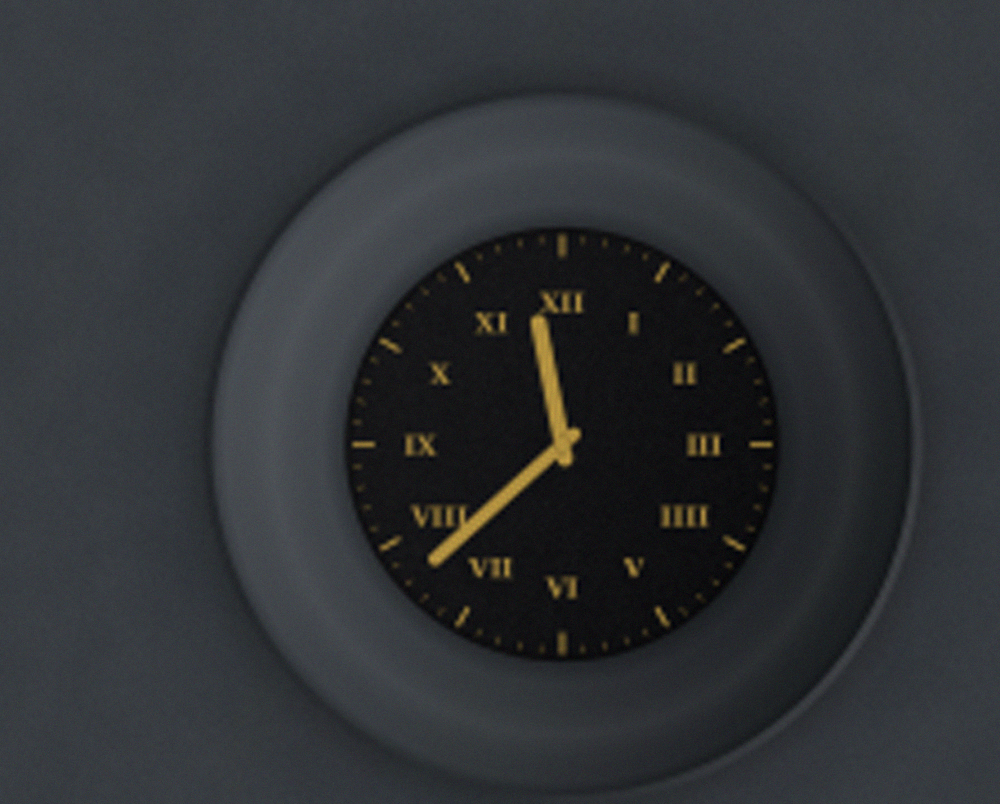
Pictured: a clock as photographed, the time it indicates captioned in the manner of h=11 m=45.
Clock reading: h=11 m=38
